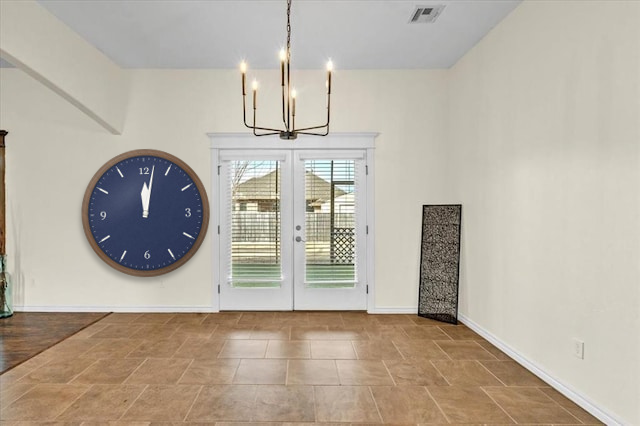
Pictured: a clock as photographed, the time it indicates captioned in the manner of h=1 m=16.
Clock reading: h=12 m=2
